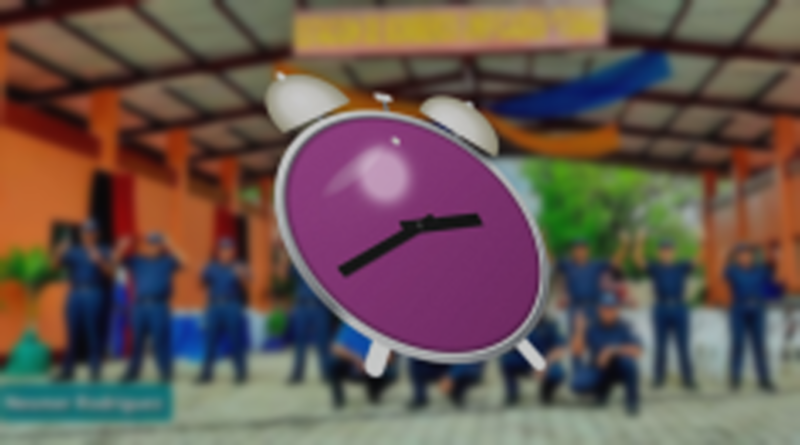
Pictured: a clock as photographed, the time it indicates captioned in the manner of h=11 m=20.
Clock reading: h=2 m=40
